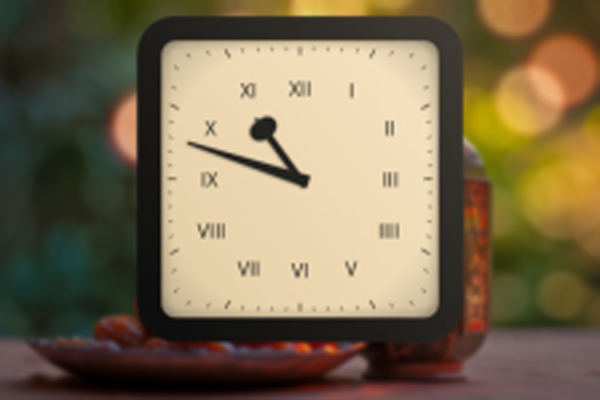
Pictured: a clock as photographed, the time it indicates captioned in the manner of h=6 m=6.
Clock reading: h=10 m=48
